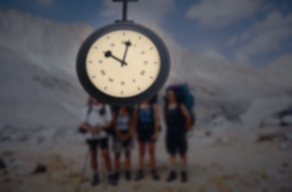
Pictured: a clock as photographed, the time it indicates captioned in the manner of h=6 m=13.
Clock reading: h=10 m=2
